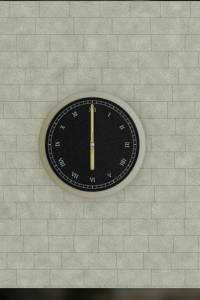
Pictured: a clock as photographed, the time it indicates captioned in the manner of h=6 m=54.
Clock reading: h=6 m=0
